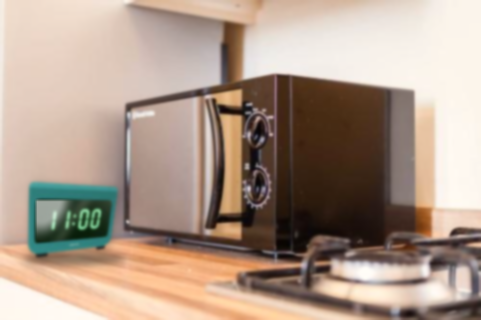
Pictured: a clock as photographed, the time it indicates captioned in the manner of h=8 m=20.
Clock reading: h=11 m=0
